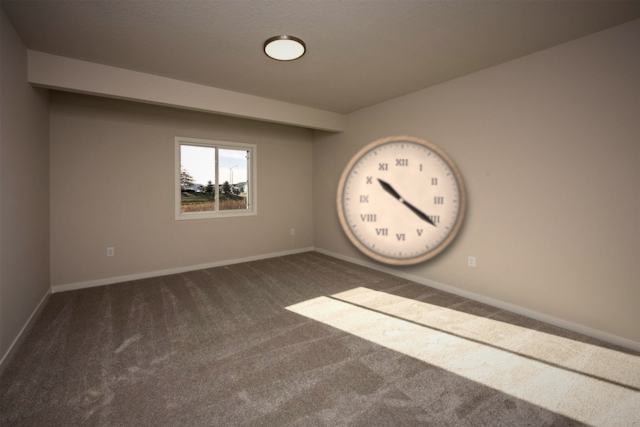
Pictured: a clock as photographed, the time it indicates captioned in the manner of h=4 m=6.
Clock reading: h=10 m=21
